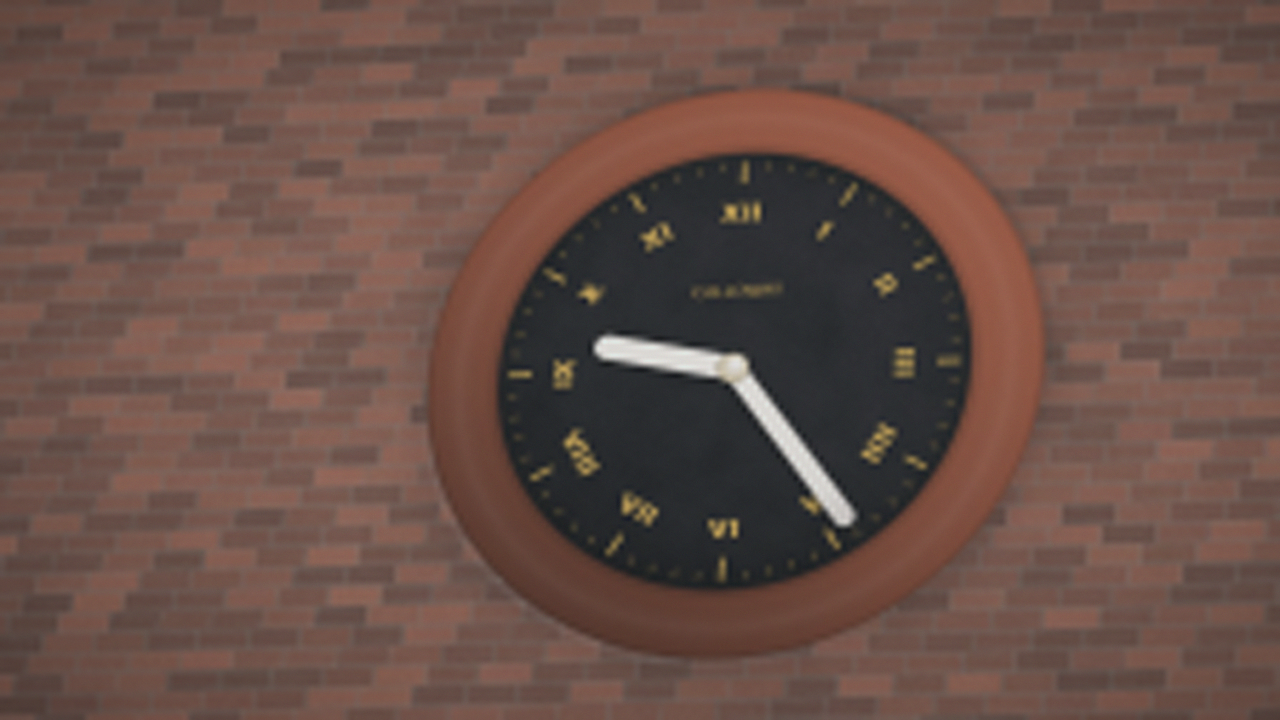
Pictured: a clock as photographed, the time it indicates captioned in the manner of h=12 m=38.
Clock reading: h=9 m=24
